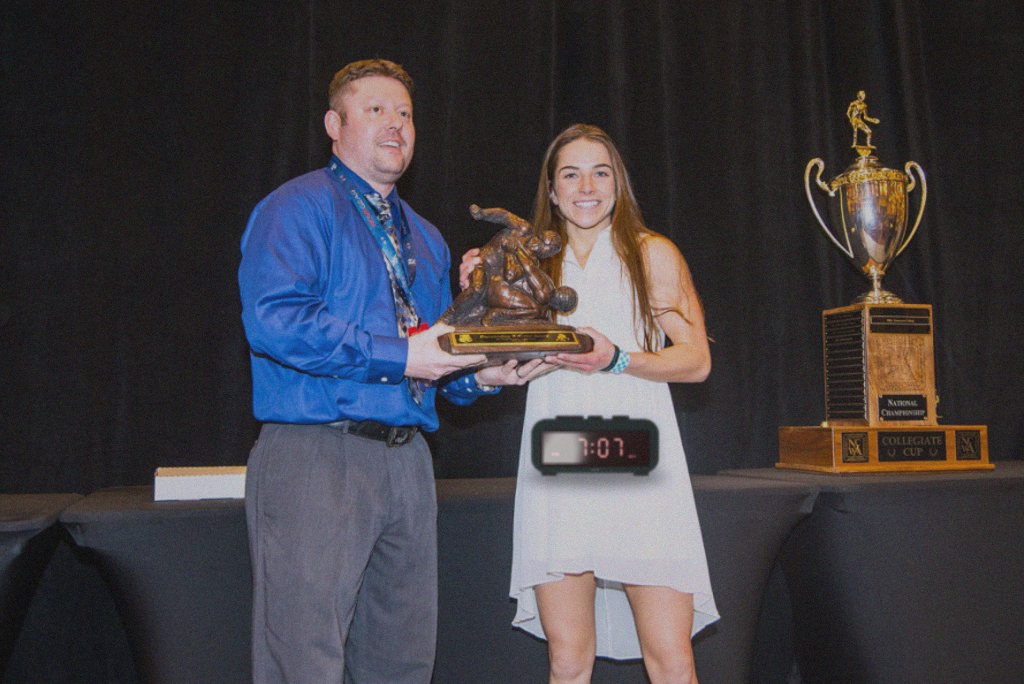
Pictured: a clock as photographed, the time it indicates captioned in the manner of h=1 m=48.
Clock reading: h=7 m=7
